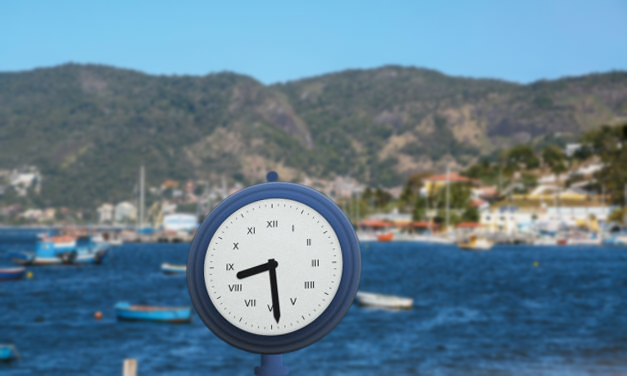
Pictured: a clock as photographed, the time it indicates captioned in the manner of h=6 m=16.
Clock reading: h=8 m=29
